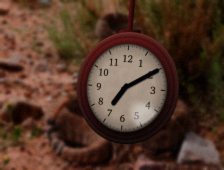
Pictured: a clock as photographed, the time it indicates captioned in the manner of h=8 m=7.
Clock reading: h=7 m=10
